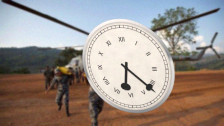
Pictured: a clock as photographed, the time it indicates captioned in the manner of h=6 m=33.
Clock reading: h=6 m=22
